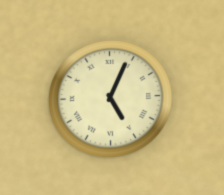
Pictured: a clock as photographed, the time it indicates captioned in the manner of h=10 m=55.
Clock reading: h=5 m=4
